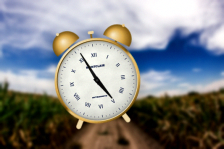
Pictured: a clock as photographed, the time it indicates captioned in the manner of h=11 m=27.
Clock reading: h=4 m=56
